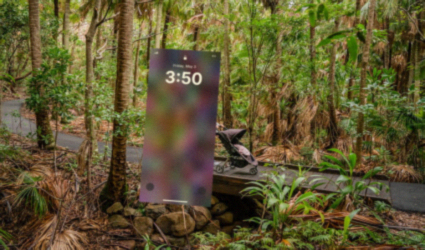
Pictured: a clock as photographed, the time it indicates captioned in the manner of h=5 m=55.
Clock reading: h=3 m=50
